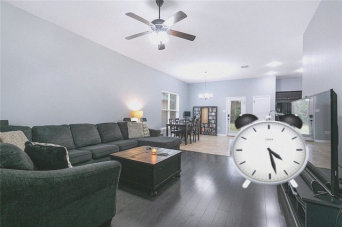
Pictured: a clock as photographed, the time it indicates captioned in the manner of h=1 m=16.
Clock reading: h=4 m=28
